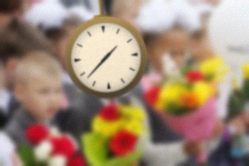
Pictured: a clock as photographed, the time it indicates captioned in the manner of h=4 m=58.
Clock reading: h=1 m=38
